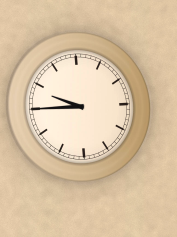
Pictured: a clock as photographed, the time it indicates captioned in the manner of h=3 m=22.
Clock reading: h=9 m=45
